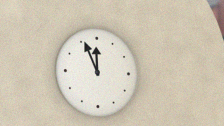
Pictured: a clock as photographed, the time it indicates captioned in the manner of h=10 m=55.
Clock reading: h=11 m=56
